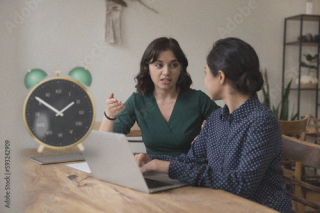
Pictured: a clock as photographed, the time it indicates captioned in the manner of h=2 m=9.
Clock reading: h=1 m=51
